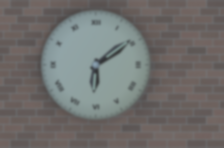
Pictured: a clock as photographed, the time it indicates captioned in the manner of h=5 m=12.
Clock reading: h=6 m=9
